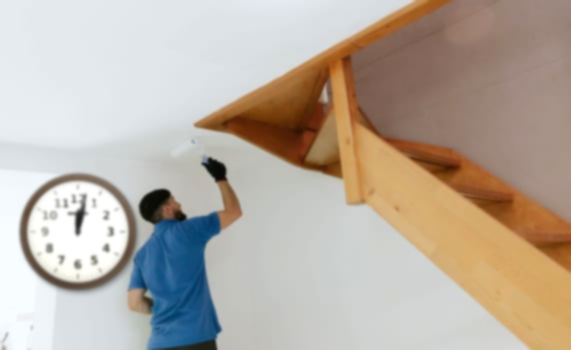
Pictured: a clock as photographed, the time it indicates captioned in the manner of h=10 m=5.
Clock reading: h=12 m=2
